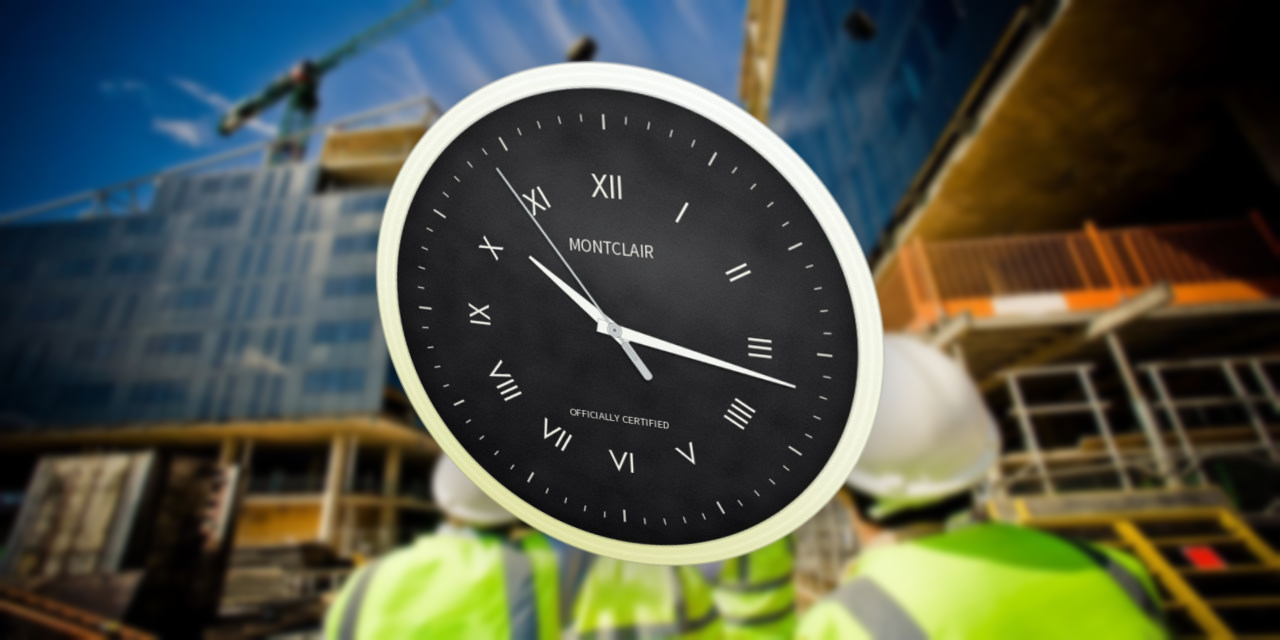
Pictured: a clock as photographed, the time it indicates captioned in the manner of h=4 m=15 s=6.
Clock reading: h=10 m=16 s=54
